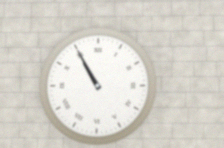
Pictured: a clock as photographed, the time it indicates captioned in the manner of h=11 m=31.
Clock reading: h=10 m=55
